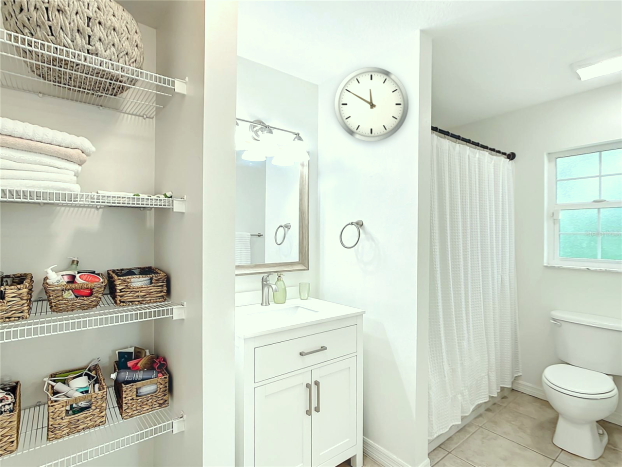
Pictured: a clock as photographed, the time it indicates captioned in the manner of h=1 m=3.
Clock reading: h=11 m=50
